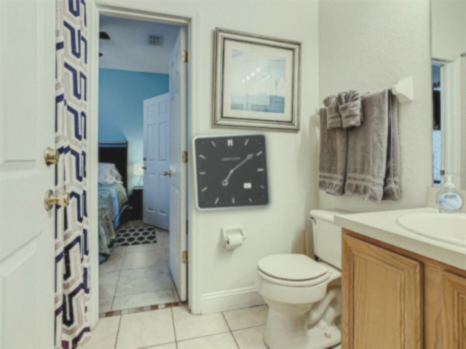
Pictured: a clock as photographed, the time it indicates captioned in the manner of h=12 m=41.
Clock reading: h=7 m=9
